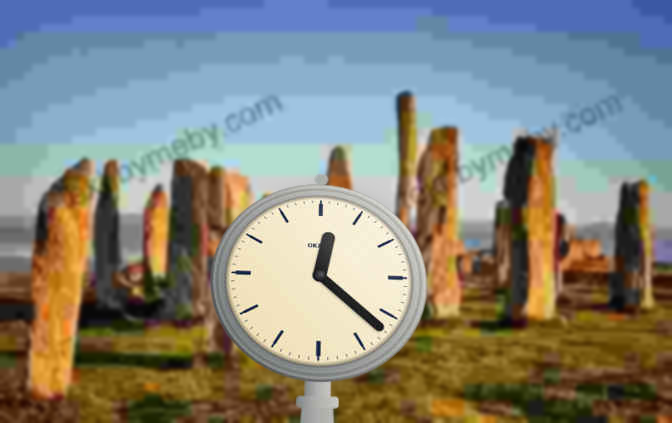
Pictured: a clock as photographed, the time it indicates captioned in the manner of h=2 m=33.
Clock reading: h=12 m=22
